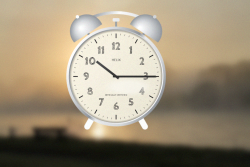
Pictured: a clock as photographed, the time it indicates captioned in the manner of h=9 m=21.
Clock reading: h=10 m=15
